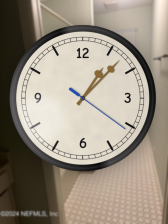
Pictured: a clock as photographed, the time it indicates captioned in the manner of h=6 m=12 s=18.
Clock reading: h=1 m=7 s=21
